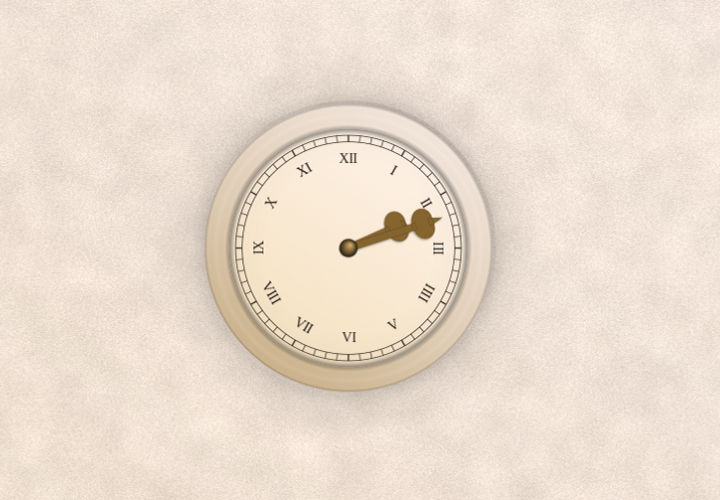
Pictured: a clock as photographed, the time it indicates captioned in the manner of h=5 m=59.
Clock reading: h=2 m=12
